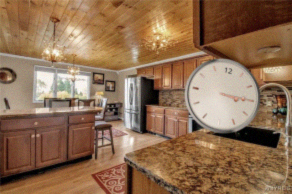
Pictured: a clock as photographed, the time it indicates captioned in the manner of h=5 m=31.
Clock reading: h=3 m=15
